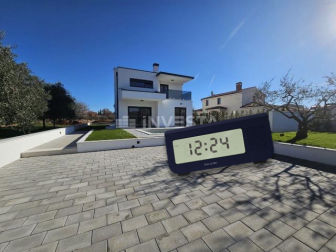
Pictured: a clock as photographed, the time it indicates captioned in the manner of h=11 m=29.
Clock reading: h=12 m=24
